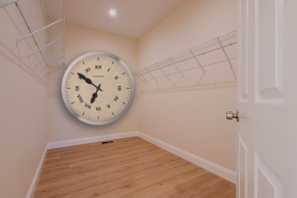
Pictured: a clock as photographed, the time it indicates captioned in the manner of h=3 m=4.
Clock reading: h=6 m=51
